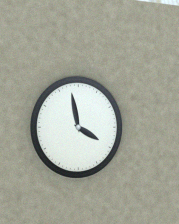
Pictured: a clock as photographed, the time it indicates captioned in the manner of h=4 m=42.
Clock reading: h=3 m=58
